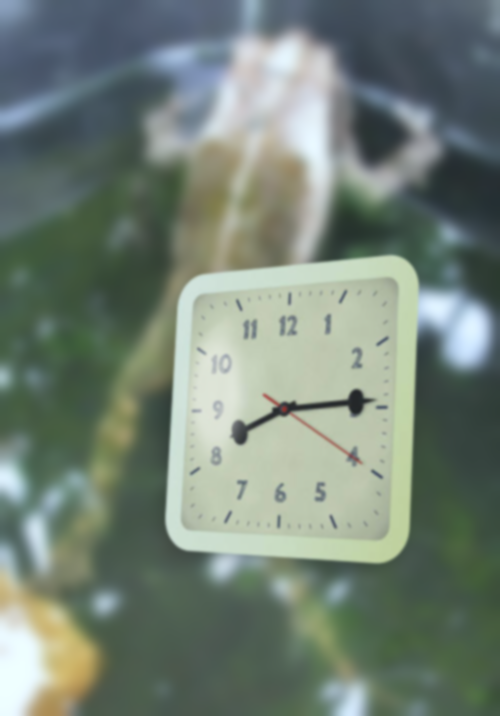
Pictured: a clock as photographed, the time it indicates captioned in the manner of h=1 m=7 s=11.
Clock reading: h=8 m=14 s=20
